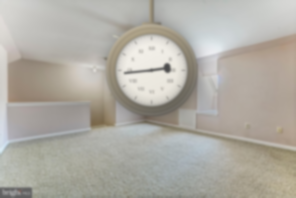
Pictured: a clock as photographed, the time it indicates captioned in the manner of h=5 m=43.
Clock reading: h=2 m=44
